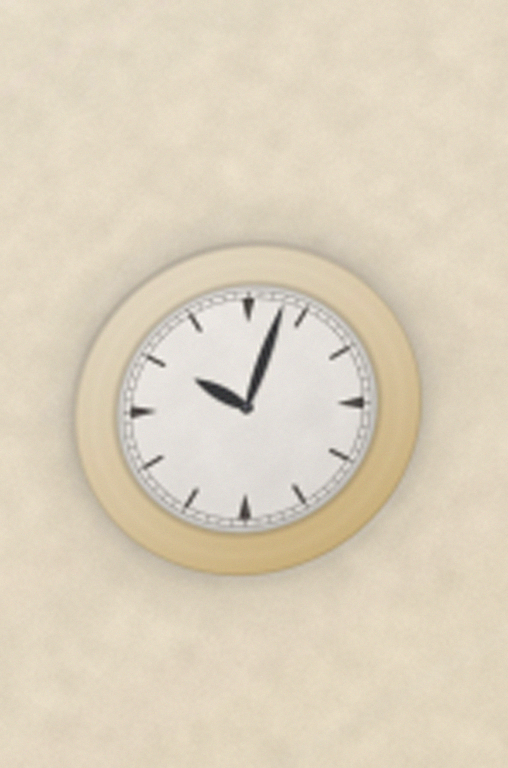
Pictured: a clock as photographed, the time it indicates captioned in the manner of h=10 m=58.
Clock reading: h=10 m=3
